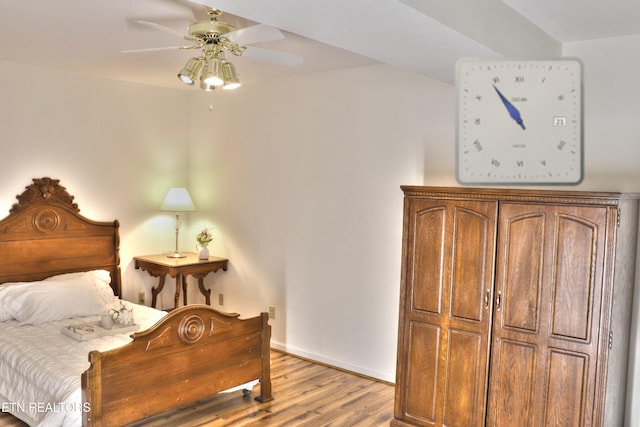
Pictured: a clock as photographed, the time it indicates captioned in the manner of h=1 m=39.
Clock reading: h=10 m=54
